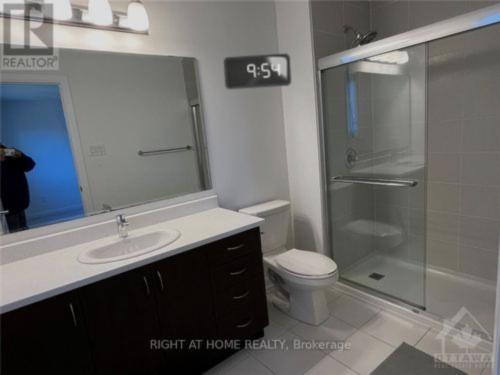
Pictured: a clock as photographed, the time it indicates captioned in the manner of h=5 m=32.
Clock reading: h=9 m=54
